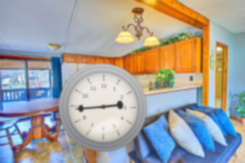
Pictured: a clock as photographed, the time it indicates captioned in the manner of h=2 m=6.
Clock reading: h=2 m=44
